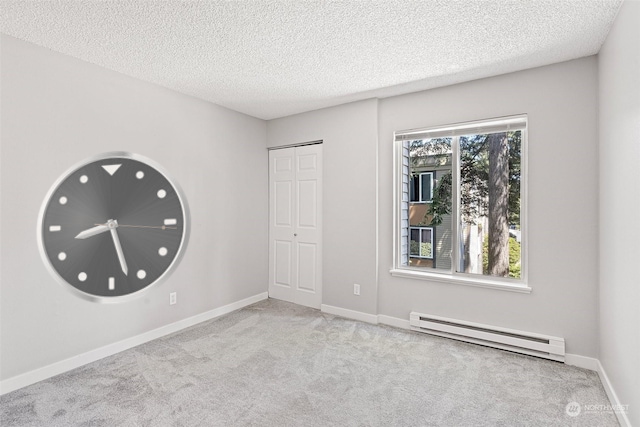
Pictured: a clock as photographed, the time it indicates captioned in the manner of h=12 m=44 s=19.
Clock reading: h=8 m=27 s=16
